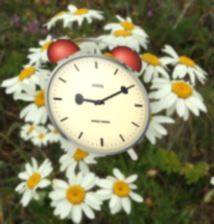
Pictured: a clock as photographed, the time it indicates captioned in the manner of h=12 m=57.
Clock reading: h=9 m=10
